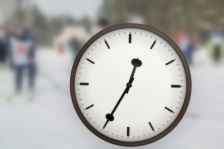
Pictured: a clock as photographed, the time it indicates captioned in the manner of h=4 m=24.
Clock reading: h=12 m=35
